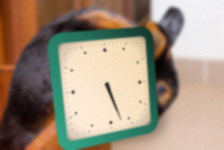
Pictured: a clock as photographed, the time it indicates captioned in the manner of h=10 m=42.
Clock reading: h=5 m=27
